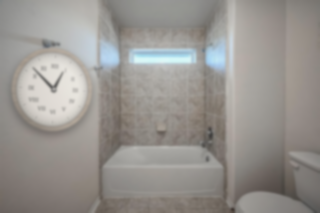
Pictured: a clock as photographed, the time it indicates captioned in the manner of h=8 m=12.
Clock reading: h=12 m=52
